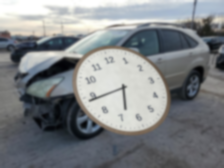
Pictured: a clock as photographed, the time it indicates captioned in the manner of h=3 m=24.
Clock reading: h=6 m=44
